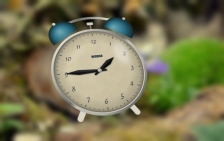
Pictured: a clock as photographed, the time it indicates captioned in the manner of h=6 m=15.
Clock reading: h=1 m=45
